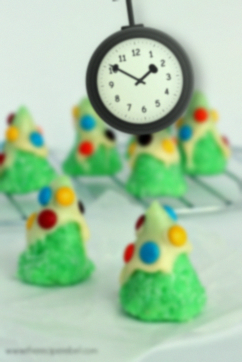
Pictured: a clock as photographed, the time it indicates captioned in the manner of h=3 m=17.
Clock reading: h=1 m=51
